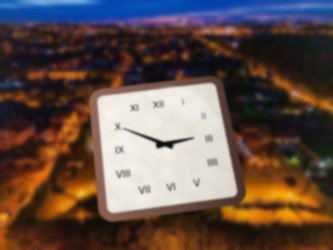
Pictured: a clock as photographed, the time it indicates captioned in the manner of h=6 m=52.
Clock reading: h=2 m=50
